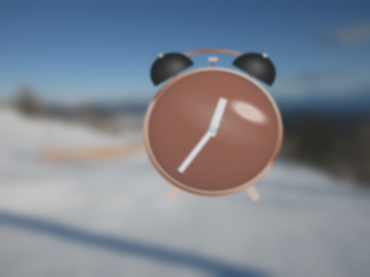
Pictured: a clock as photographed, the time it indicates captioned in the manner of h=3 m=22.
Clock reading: h=12 m=36
